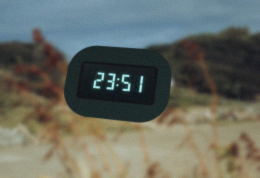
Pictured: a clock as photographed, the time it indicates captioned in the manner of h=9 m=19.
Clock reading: h=23 m=51
